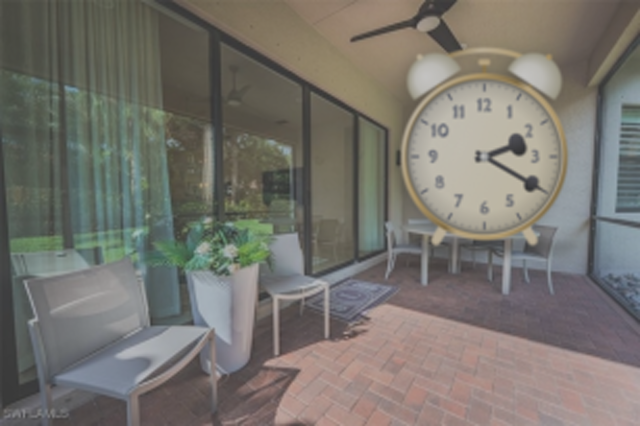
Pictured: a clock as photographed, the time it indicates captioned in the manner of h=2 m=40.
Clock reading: h=2 m=20
